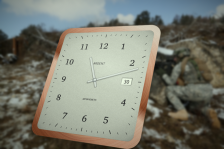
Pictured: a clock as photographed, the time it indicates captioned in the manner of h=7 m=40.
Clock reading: h=11 m=12
